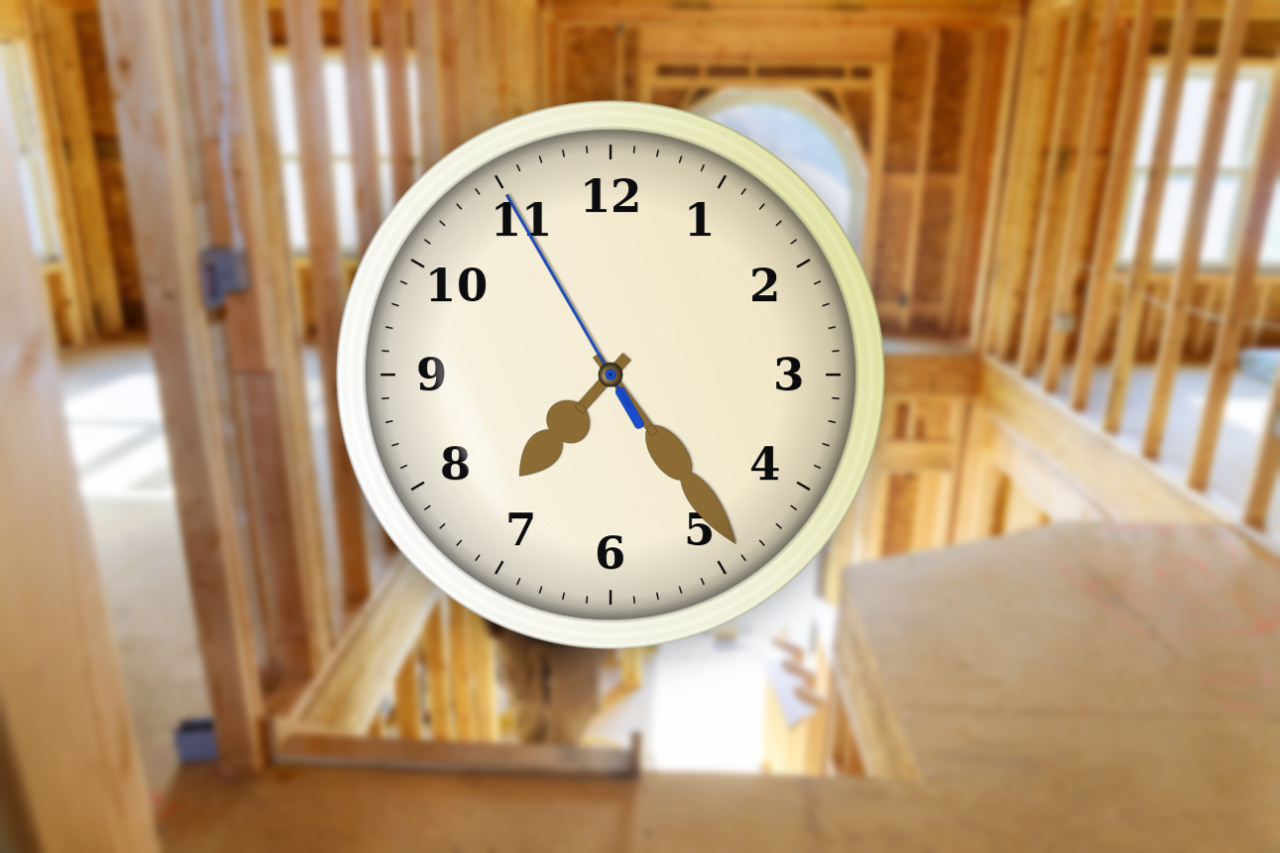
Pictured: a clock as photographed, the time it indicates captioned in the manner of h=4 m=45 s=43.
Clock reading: h=7 m=23 s=55
